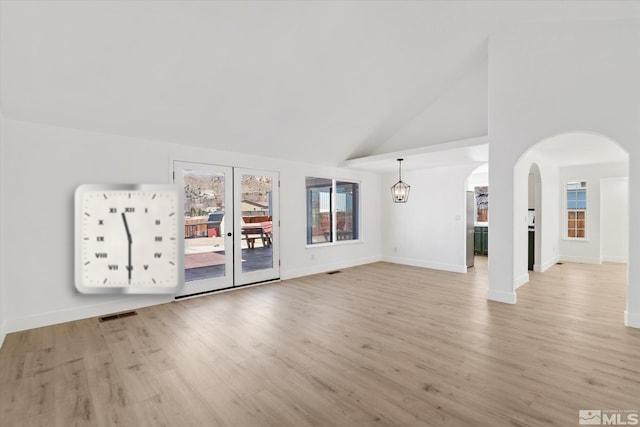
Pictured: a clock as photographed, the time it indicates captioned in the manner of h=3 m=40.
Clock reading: h=11 m=30
